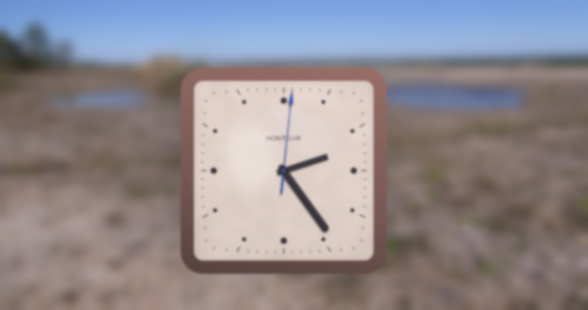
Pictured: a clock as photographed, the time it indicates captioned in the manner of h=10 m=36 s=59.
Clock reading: h=2 m=24 s=1
